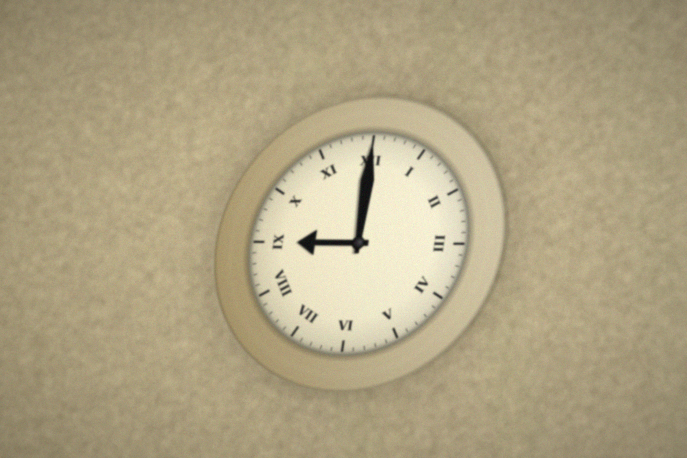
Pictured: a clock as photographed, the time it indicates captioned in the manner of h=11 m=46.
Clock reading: h=9 m=0
